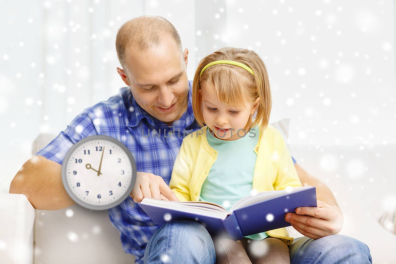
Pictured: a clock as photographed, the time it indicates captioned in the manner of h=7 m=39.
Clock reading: h=10 m=2
